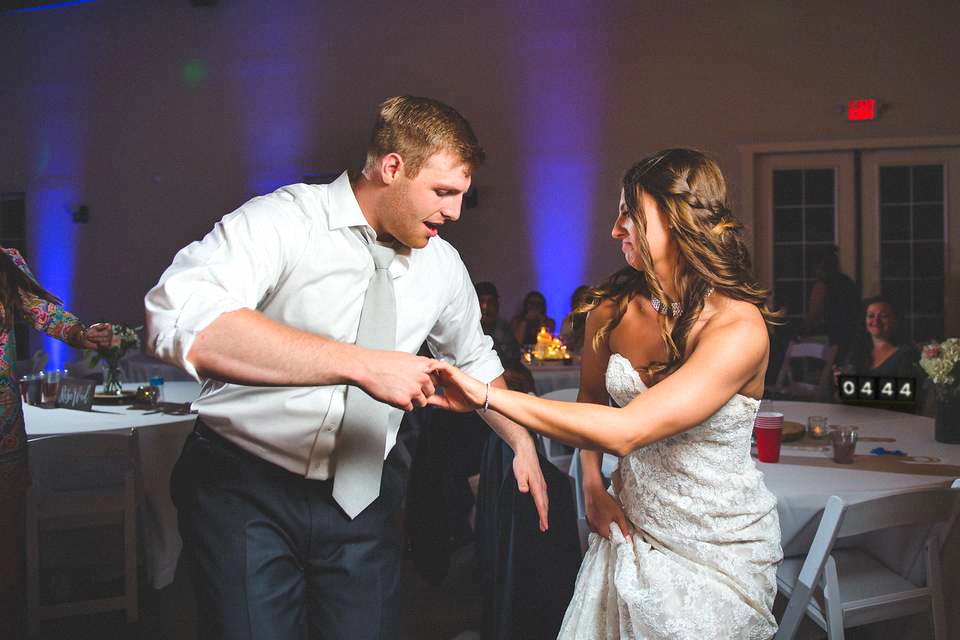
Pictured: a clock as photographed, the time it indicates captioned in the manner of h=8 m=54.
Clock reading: h=4 m=44
